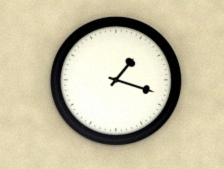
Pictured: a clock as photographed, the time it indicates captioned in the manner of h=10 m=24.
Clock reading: h=1 m=18
